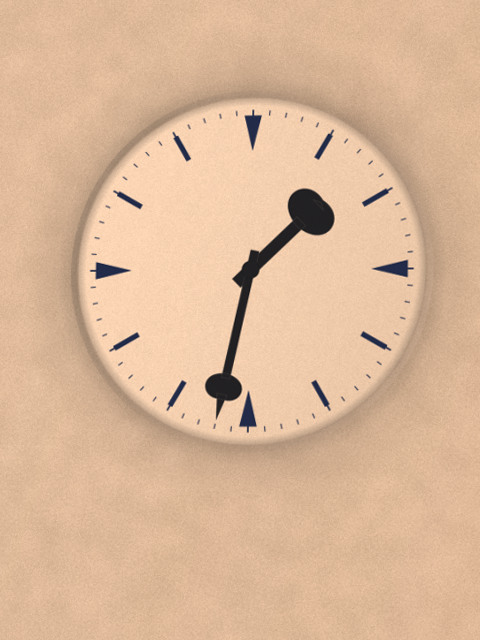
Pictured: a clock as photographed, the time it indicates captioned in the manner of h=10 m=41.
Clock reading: h=1 m=32
